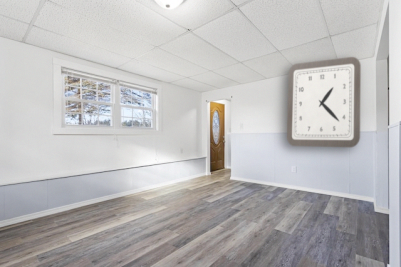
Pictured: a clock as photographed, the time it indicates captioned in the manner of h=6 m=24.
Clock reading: h=1 m=22
